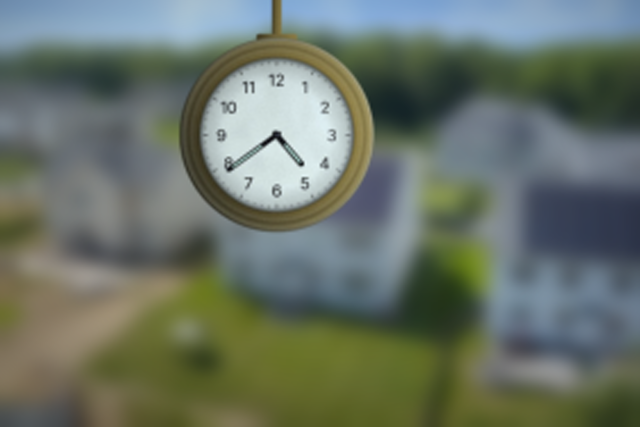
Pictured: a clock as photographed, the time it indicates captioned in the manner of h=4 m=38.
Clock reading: h=4 m=39
